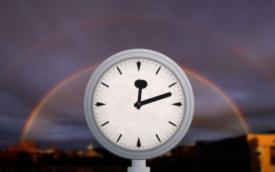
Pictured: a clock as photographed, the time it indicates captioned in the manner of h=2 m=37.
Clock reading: h=12 m=12
